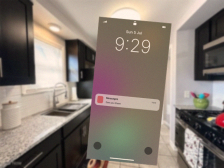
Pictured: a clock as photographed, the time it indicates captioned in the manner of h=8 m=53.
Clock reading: h=9 m=29
